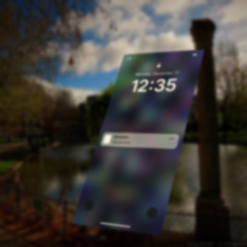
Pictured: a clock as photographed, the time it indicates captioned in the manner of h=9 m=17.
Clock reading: h=12 m=35
